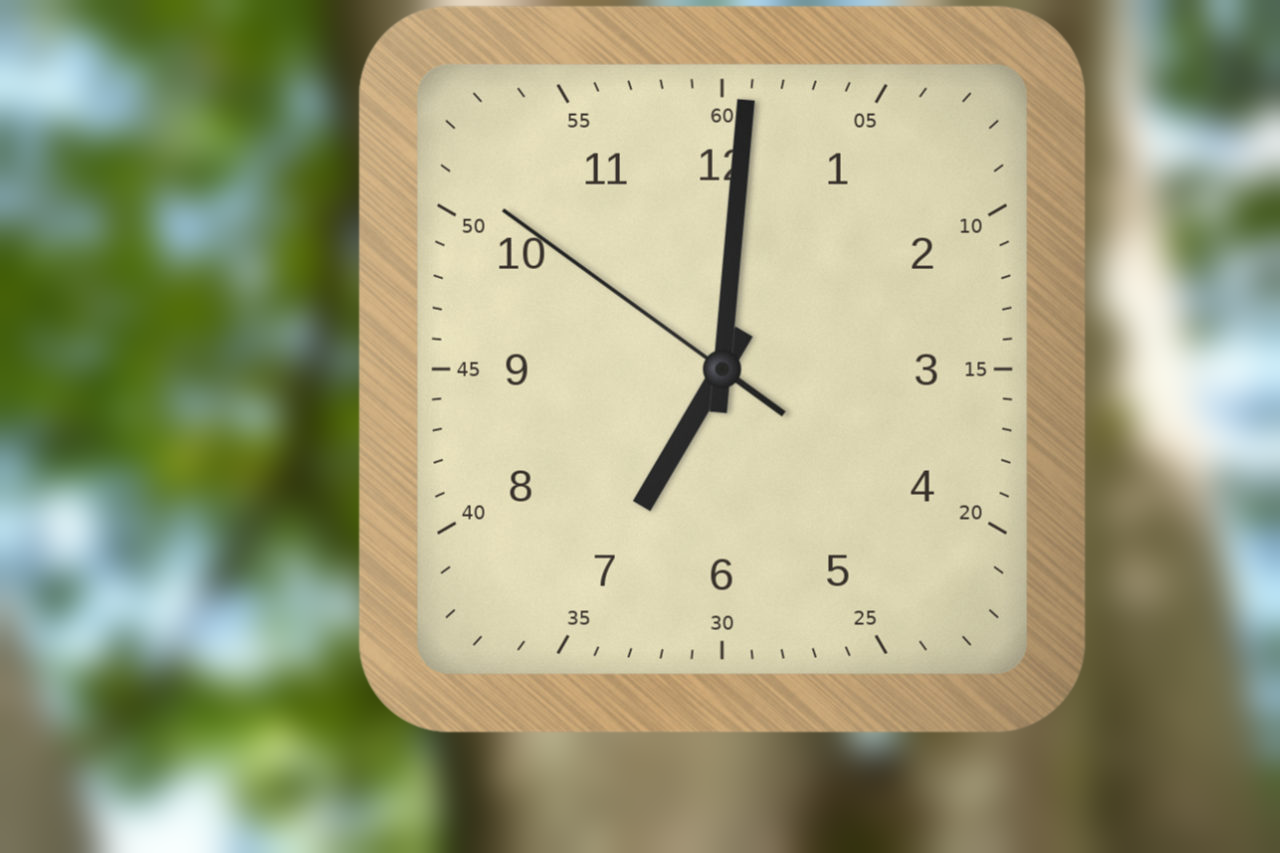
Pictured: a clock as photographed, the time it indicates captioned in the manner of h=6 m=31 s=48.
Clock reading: h=7 m=0 s=51
